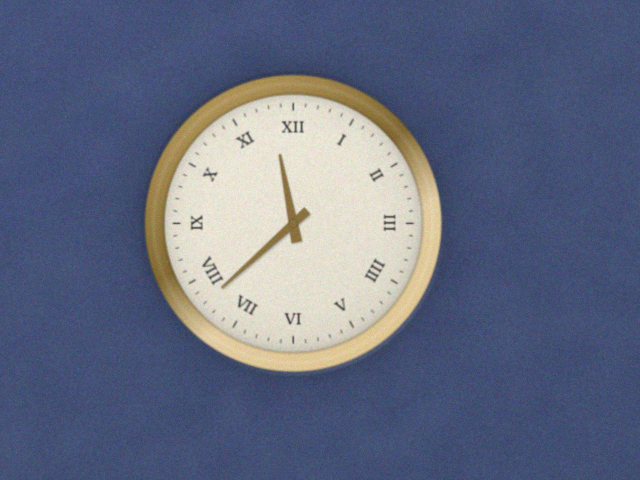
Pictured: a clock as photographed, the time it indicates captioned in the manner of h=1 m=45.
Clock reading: h=11 m=38
